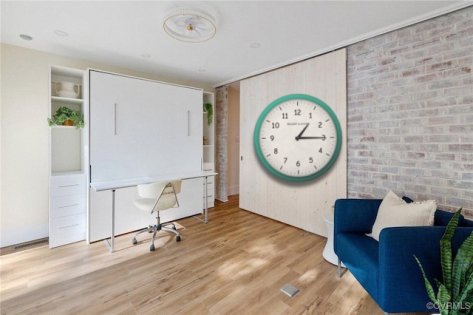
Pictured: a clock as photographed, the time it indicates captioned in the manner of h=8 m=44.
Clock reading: h=1 m=15
